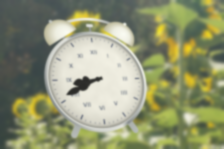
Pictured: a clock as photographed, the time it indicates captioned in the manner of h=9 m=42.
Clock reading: h=8 m=41
